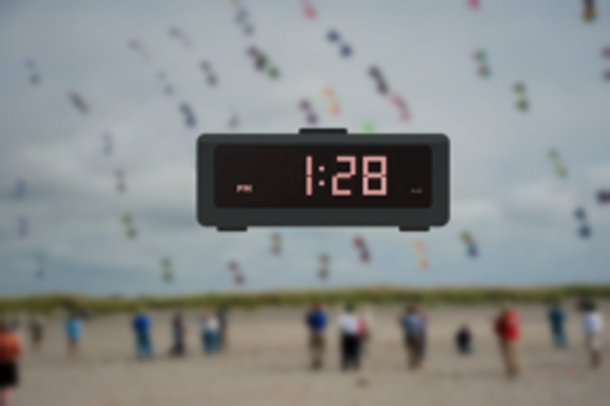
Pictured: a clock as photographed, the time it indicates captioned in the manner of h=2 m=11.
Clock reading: h=1 m=28
